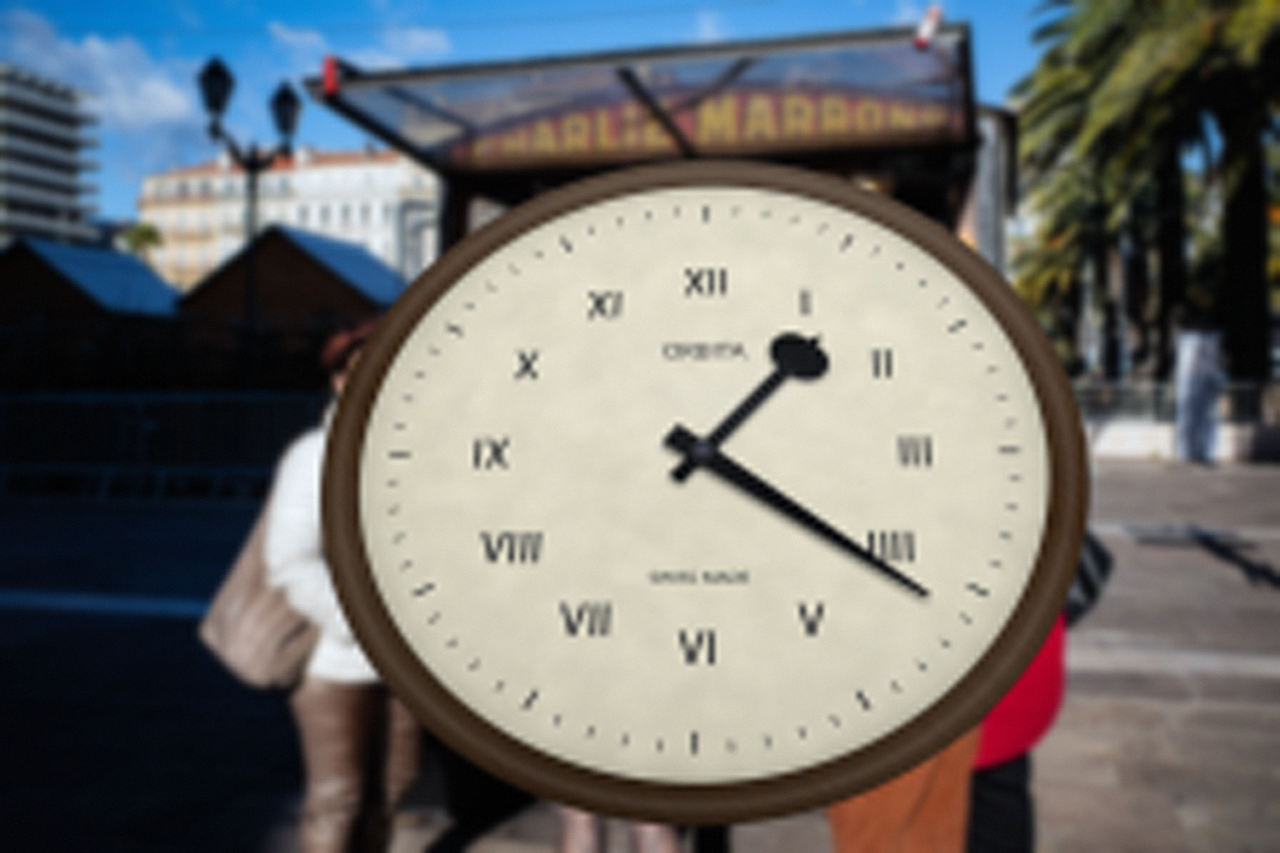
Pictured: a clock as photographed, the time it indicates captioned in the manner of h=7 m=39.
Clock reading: h=1 m=21
